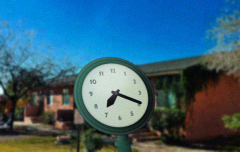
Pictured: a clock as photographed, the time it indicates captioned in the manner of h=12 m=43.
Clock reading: h=7 m=19
